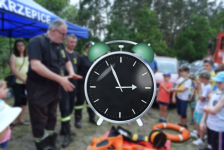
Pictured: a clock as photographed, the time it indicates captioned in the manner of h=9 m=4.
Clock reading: h=2 m=56
